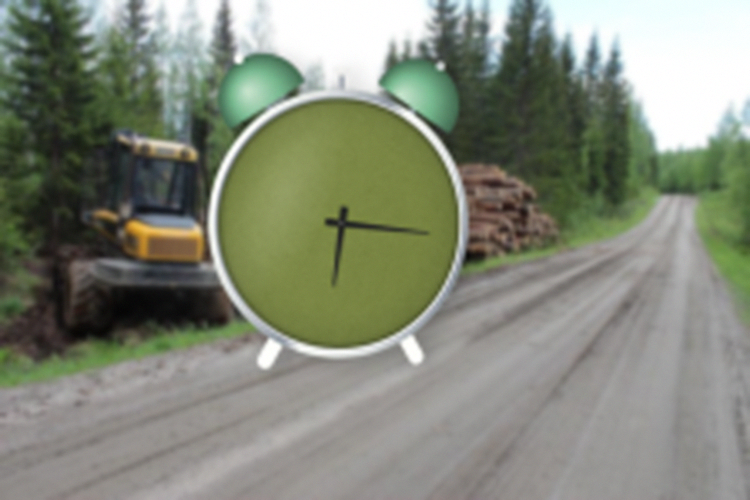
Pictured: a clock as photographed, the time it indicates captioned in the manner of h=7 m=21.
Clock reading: h=6 m=16
